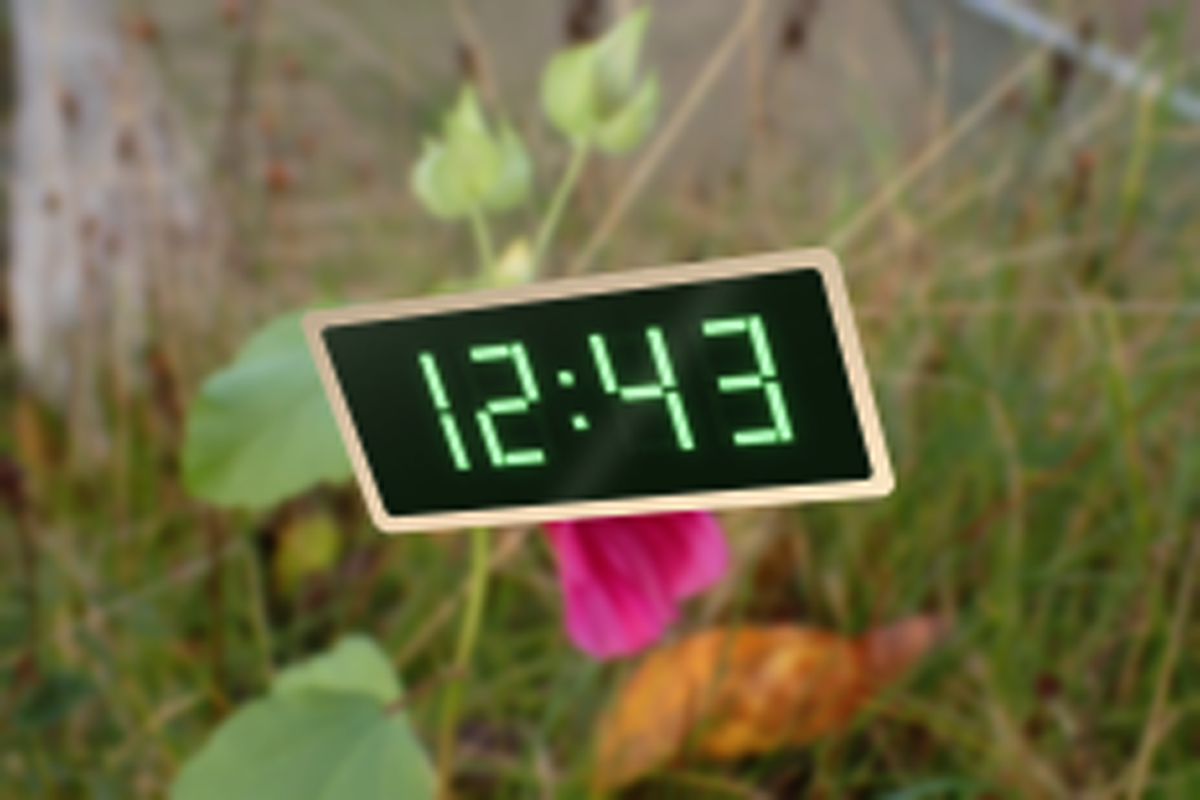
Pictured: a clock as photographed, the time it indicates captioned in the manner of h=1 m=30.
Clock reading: h=12 m=43
